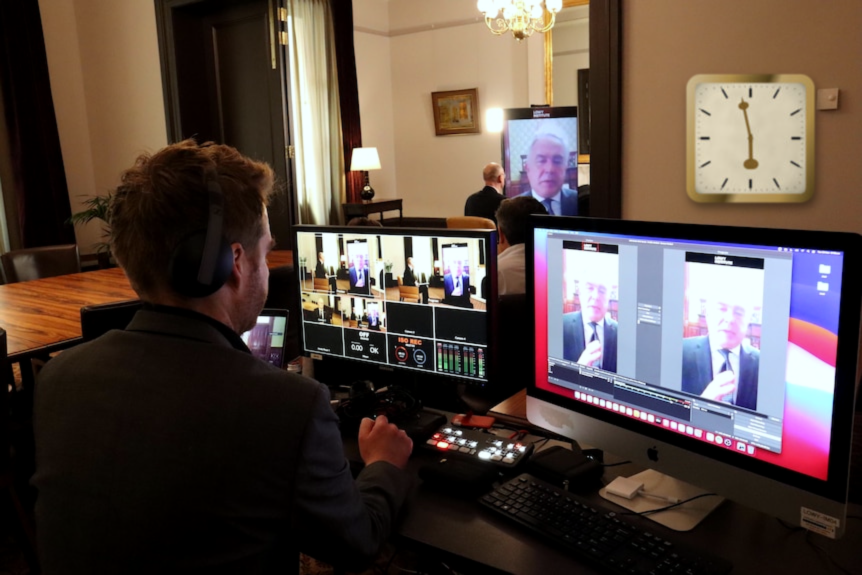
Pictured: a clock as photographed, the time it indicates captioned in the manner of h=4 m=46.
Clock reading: h=5 m=58
